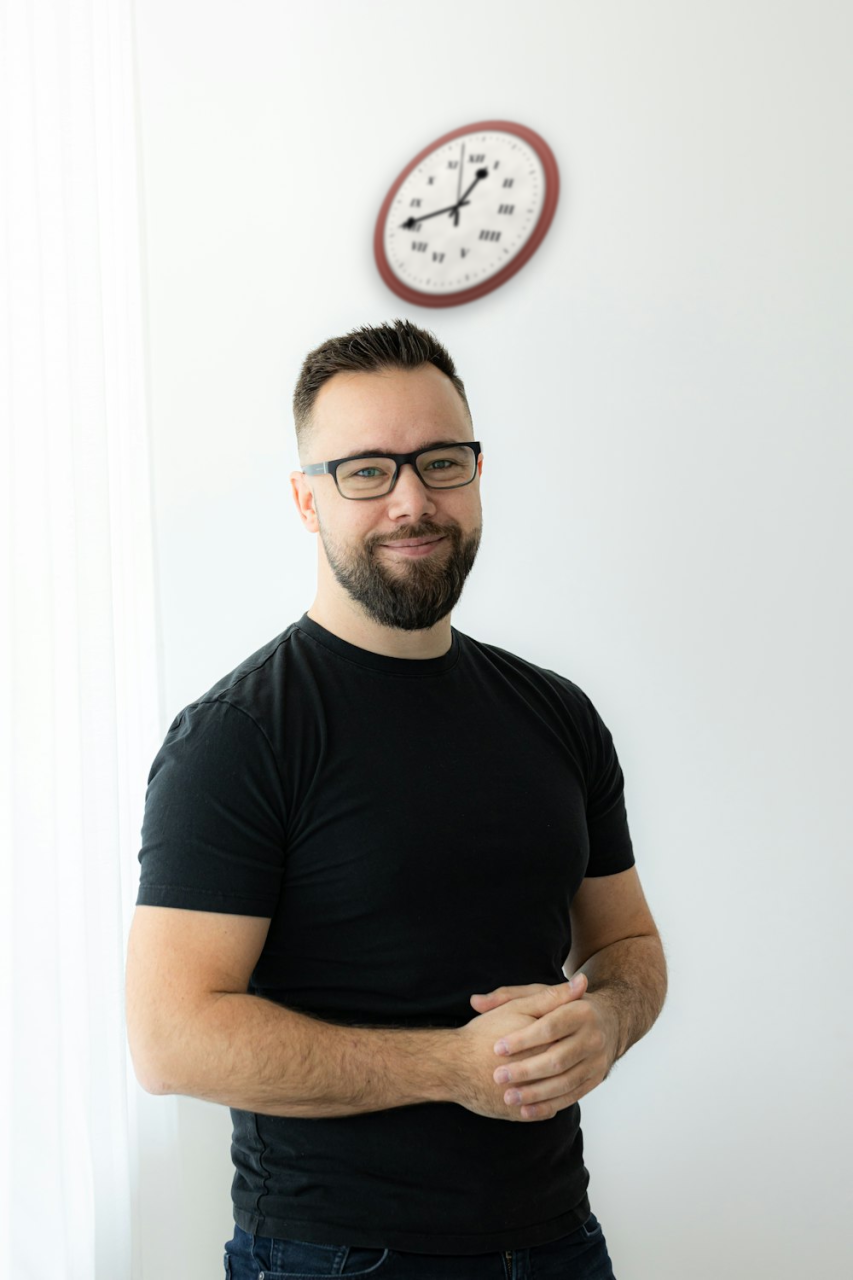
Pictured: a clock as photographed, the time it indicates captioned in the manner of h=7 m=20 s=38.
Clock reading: h=12 m=40 s=57
